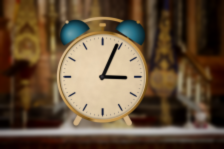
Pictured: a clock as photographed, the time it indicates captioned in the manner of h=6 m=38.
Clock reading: h=3 m=4
